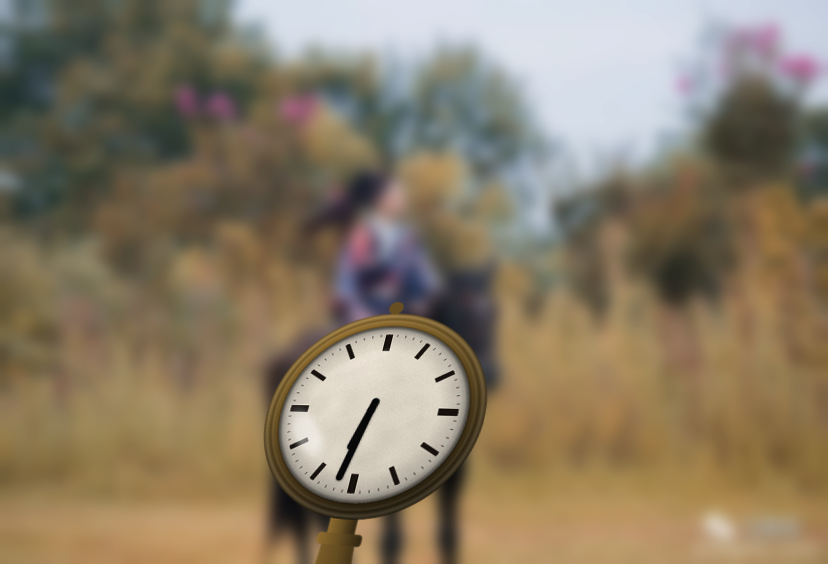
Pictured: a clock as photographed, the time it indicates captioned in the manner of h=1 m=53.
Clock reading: h=6 m=32
